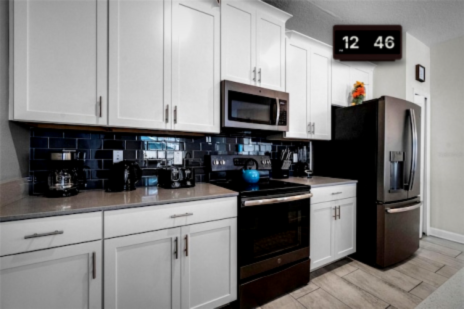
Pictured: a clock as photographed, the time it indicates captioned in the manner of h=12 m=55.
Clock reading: h=12 m=46
